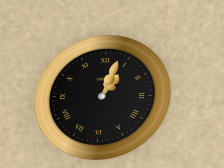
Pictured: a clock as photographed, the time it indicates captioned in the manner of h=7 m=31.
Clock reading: h=1 m=3
